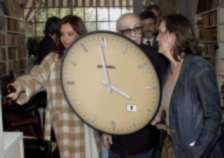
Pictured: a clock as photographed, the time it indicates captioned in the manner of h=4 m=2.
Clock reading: h=3 m=59
